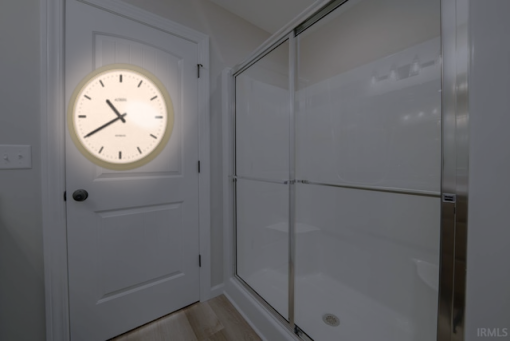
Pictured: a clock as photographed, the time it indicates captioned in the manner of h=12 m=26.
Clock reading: h=10 m=40
